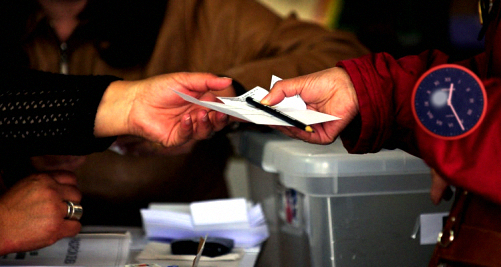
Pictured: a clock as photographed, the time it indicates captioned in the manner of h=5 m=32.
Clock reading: h=12 m=26
